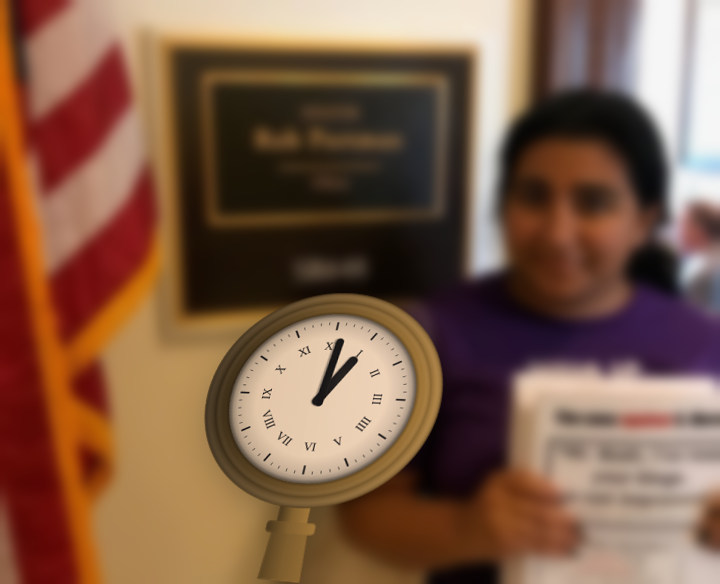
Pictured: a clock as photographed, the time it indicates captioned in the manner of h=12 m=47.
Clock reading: h=1 m=1
